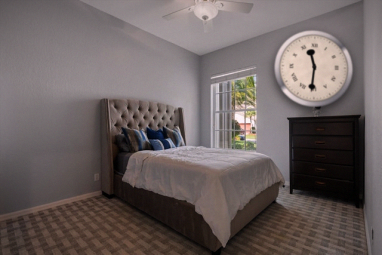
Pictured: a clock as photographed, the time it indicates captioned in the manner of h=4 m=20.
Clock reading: h=11 m=31
